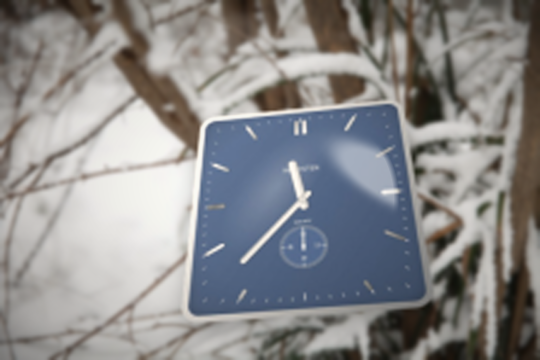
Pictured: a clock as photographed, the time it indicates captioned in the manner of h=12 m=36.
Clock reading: h=11 m=37
